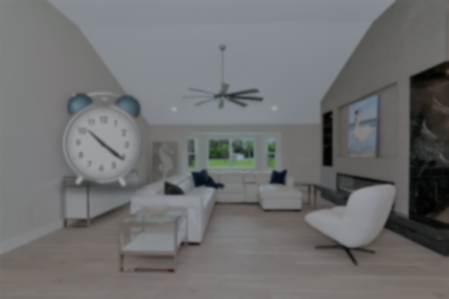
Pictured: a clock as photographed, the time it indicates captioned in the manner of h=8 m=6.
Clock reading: h=10 m=21
